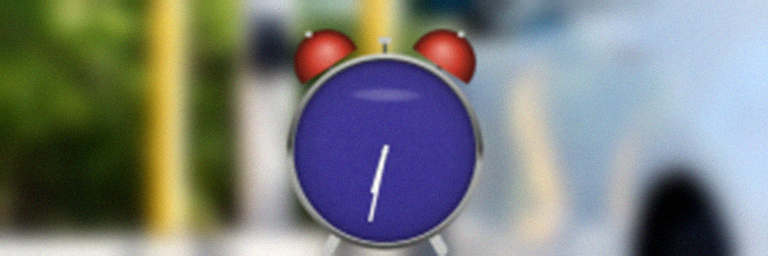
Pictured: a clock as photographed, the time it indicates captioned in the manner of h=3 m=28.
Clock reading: h=6 m=32
